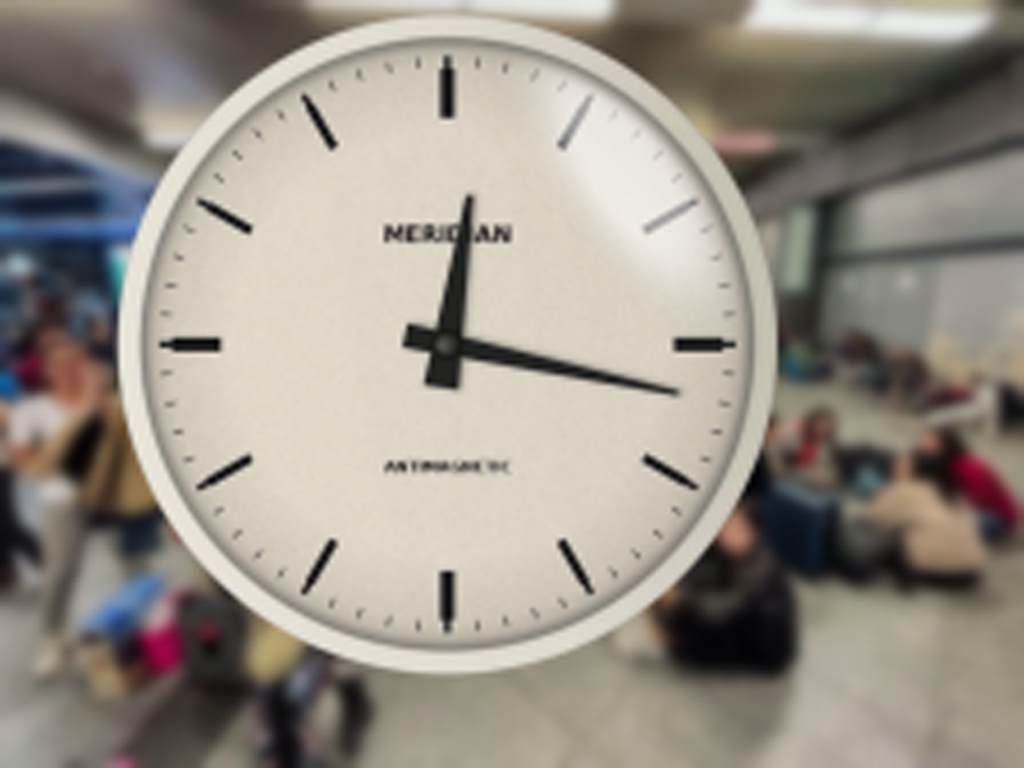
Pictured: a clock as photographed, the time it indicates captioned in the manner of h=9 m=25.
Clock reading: h=12 m=17
